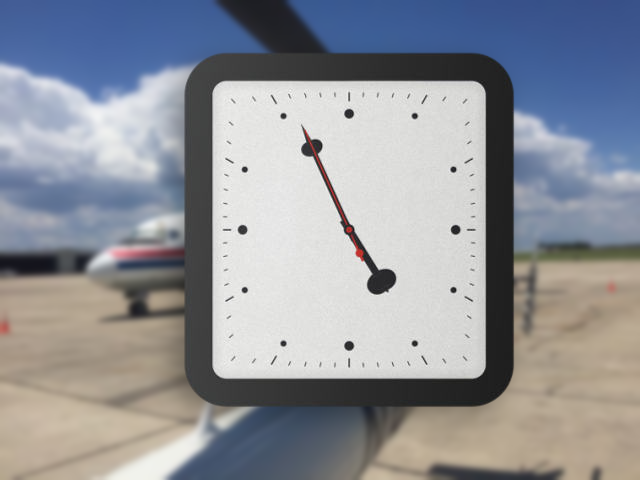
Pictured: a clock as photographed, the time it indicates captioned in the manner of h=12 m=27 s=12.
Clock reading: h=4 m=55 s=56
